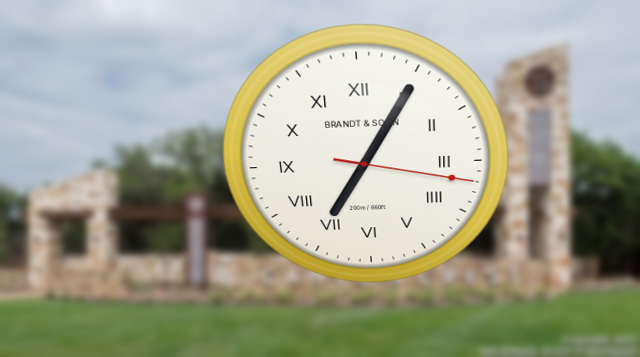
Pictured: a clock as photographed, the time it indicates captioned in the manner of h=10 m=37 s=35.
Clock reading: h=7 m=5 s=17
